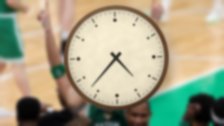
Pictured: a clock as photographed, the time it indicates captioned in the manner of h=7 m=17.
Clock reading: h=4 m=37
